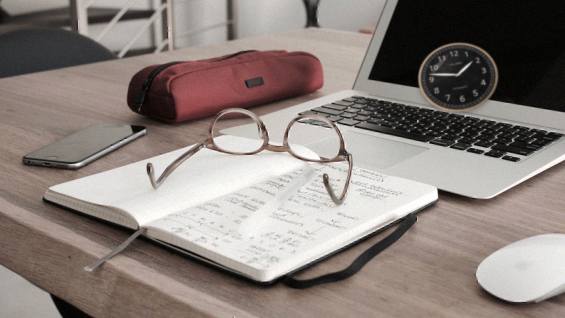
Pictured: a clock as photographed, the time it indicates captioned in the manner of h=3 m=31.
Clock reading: h=1 m=47
